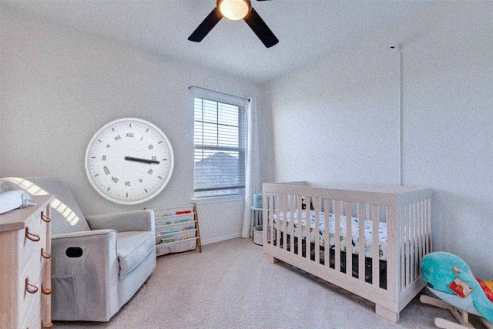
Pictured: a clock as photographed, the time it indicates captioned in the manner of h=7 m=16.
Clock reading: h=3 m=16
